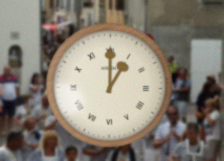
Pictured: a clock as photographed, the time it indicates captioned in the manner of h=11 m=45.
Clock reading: h=1 m=0
